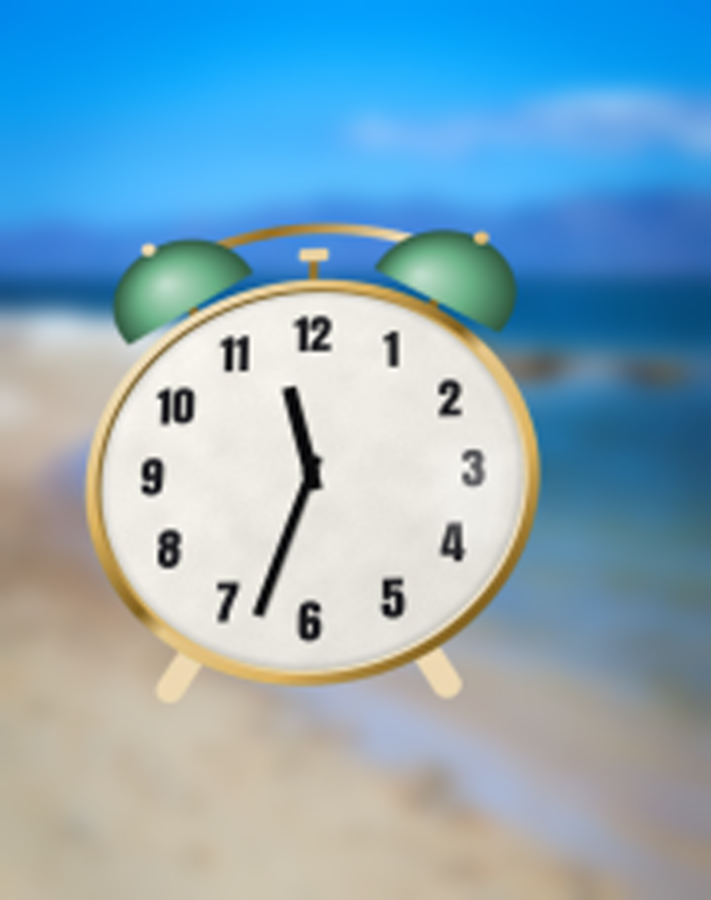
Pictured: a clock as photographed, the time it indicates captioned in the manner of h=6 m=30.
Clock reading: h=11 m=33
